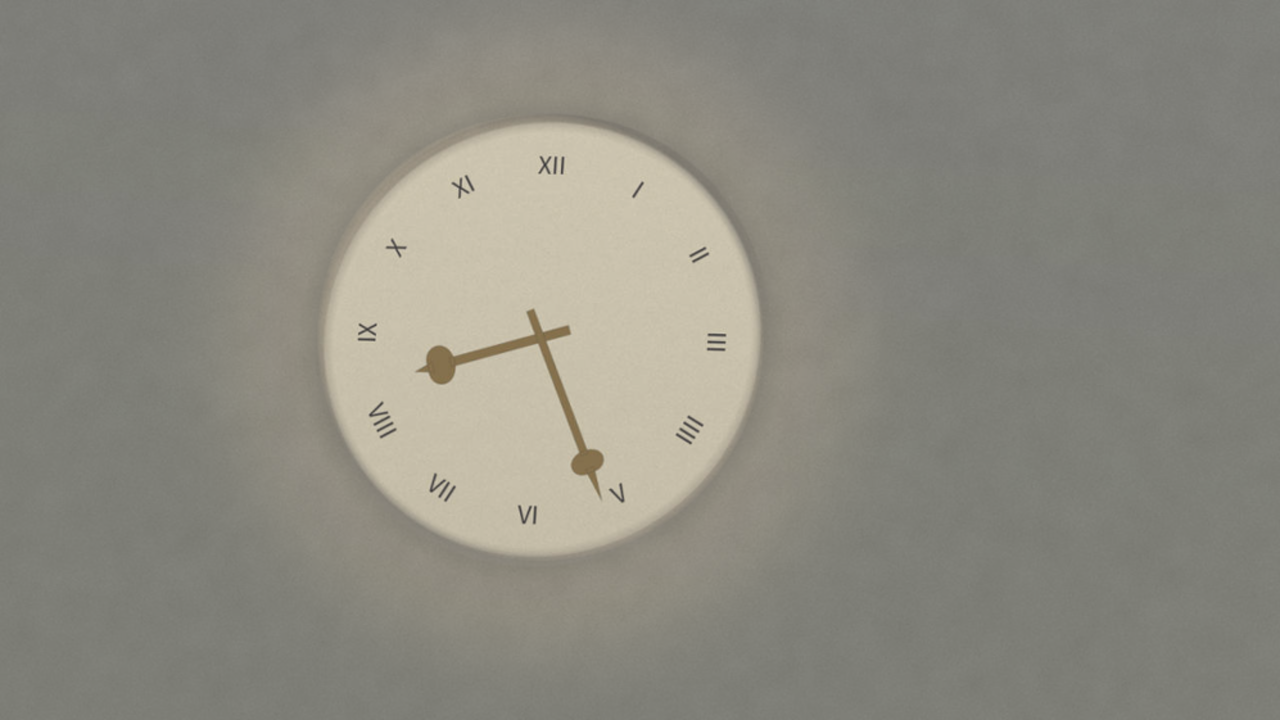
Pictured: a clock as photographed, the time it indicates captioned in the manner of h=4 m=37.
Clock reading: h=8 m=26
